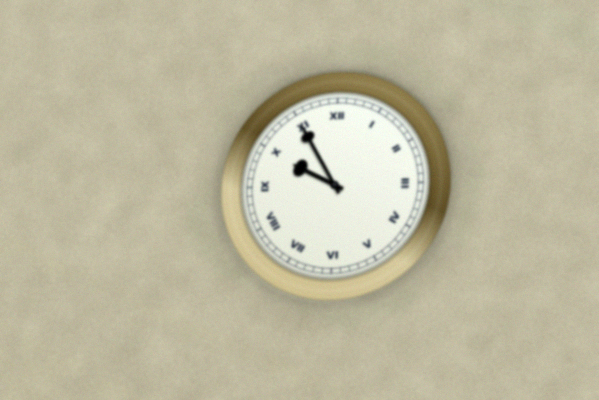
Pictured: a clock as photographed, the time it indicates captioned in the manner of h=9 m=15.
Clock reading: h=9 m=55
